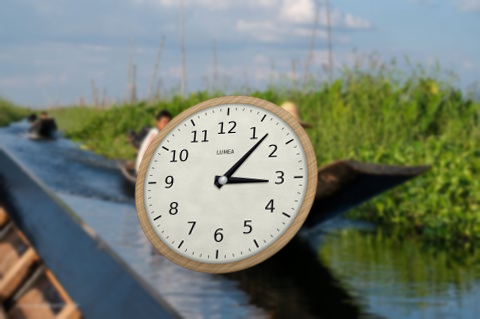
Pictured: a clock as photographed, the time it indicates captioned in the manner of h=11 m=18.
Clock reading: h=3 m=7
